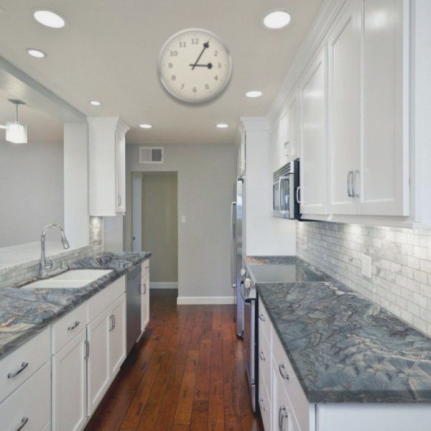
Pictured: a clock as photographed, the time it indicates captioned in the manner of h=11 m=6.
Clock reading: h=3 m=5
